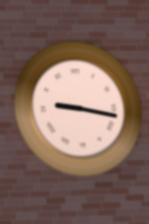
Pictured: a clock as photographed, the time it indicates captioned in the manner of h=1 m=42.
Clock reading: h=9 m=17
